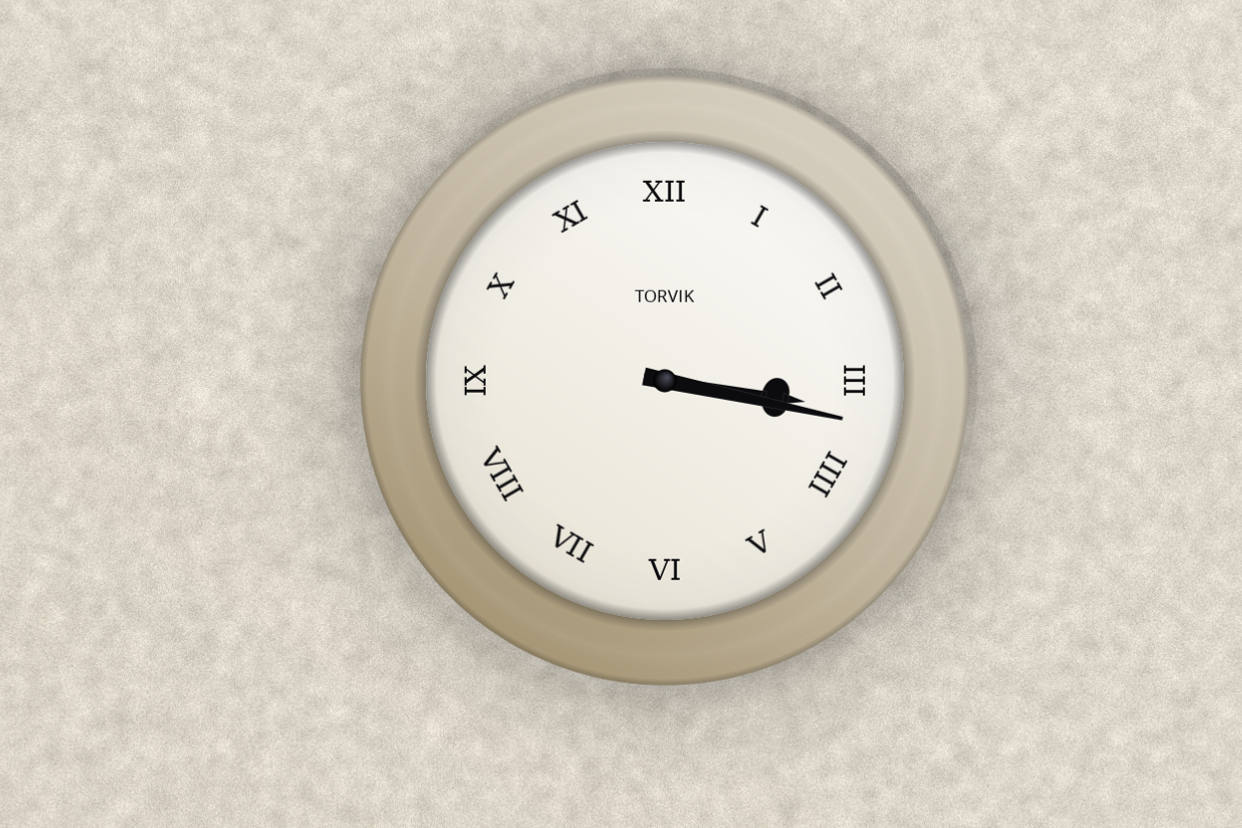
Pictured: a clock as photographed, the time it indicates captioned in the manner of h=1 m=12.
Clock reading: h=3 m=17
